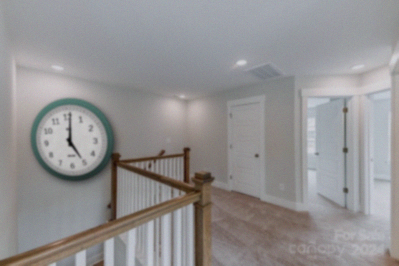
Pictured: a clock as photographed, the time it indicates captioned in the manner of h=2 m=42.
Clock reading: h=5 m=1
